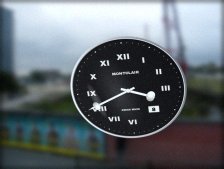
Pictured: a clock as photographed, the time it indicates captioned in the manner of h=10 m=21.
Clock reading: h=3 m=41
